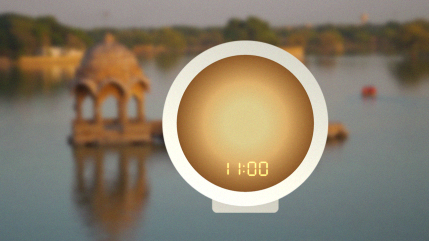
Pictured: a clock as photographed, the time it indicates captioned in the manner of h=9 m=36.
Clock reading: h=11 m=0
